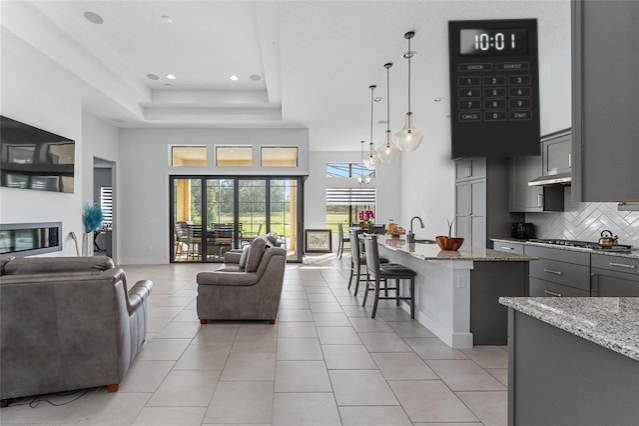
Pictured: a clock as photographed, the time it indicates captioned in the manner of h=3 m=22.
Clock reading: h=10 m=1
